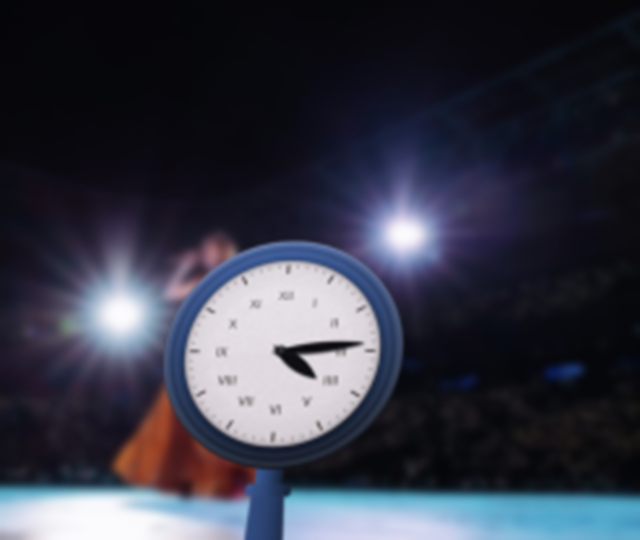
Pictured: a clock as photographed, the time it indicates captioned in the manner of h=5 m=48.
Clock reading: h=4 m=14
